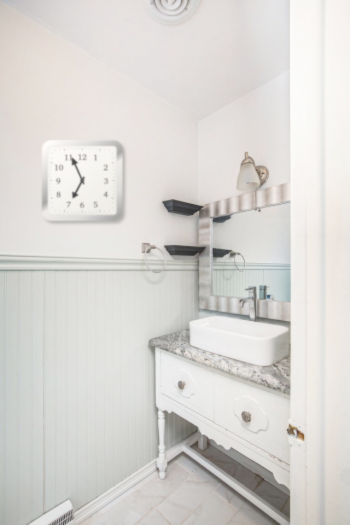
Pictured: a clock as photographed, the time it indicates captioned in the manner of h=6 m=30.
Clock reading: h=6 m=56
